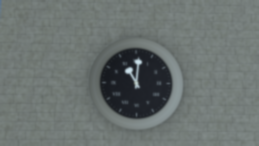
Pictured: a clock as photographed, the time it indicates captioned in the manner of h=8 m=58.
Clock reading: h=11 m=1
